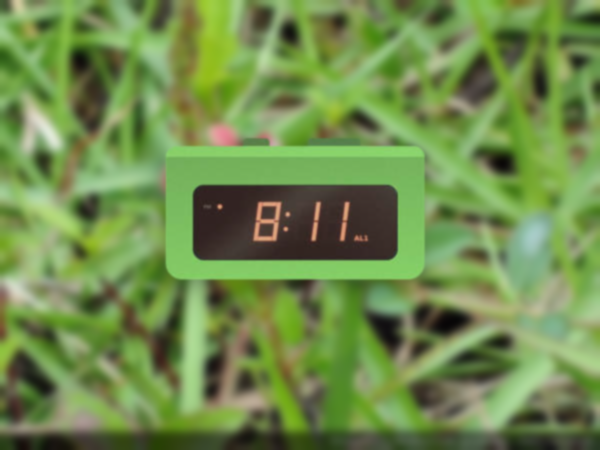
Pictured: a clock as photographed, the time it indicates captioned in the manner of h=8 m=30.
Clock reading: h=8 m=11
